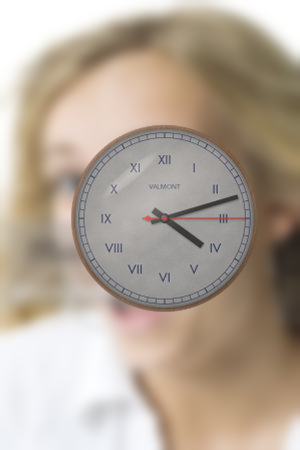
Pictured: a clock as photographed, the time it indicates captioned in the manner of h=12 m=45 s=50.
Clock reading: h=4 m=12 s=15
